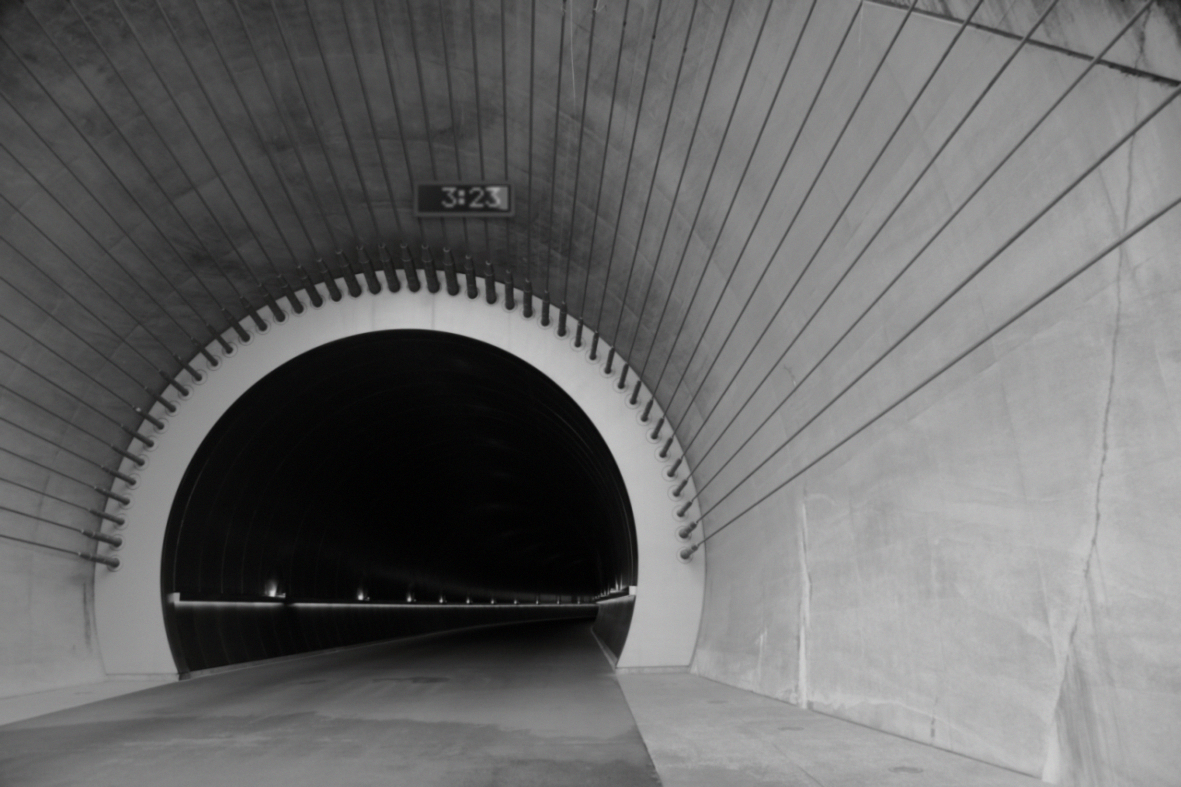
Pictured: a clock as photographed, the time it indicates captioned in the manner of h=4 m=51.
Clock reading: h=3 m=23
